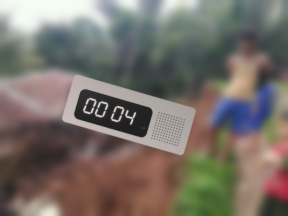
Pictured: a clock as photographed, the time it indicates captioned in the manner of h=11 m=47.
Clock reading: h=0 m=4
